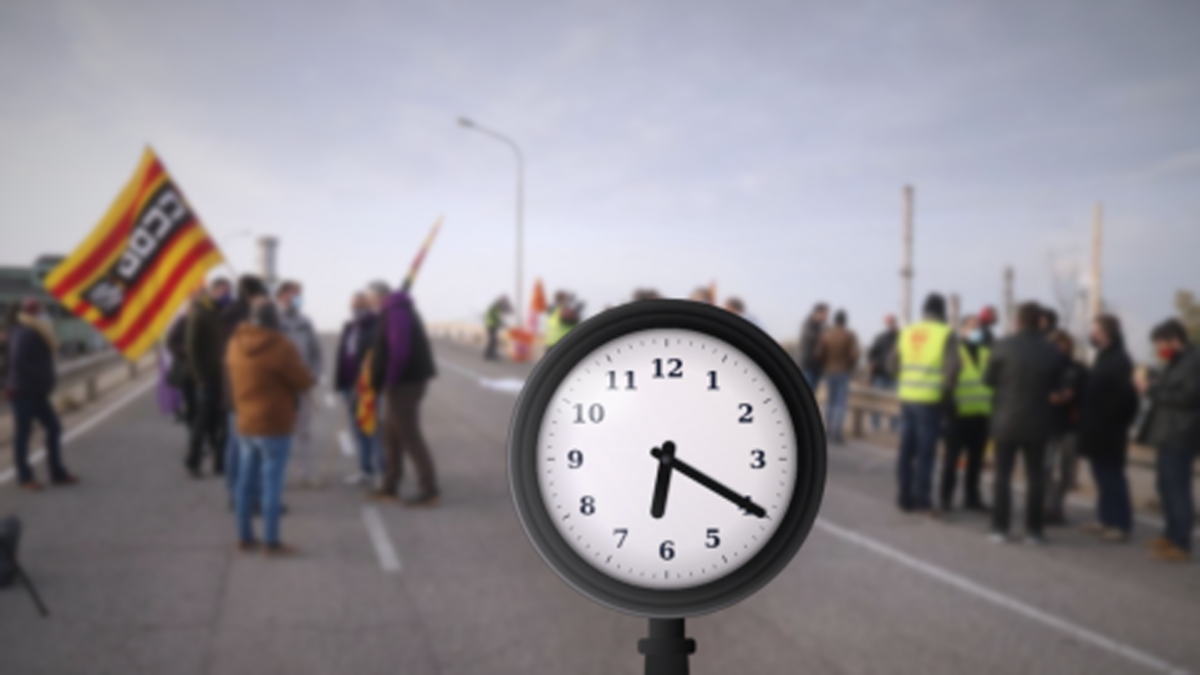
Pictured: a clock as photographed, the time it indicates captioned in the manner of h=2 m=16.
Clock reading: h=6 m=20
